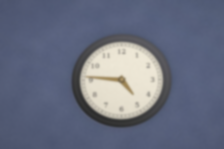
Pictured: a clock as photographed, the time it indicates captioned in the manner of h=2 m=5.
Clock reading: h=4 m=46
